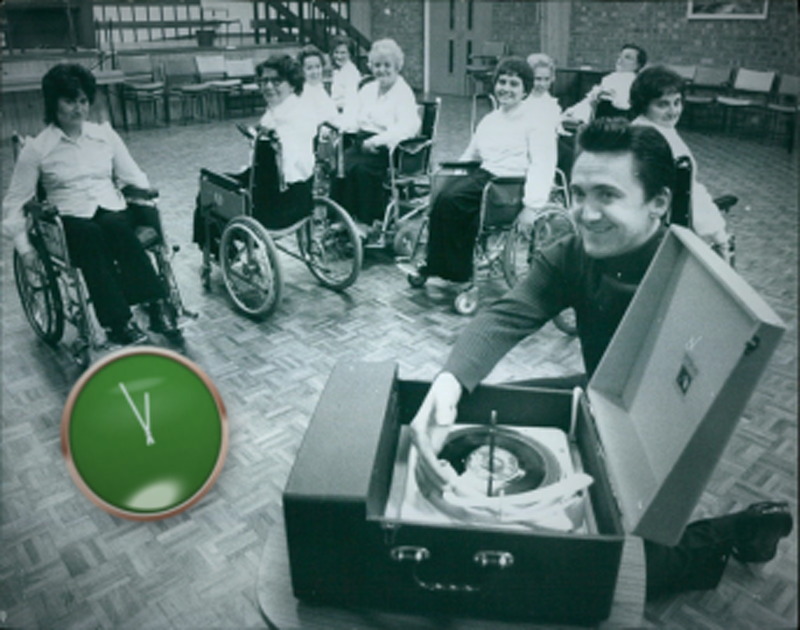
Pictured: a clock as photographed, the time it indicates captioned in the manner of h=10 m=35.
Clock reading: h=11 m=55
